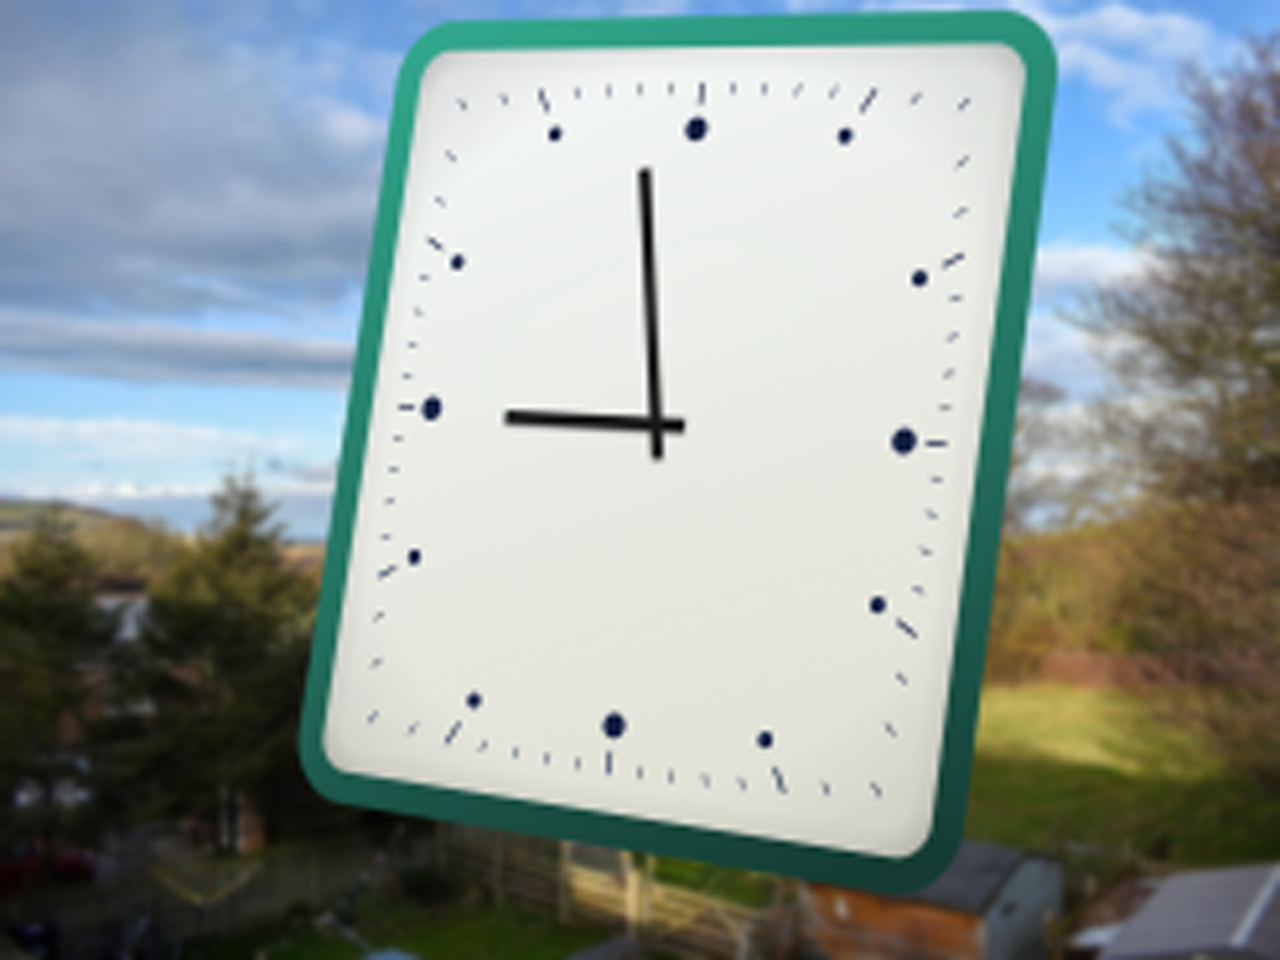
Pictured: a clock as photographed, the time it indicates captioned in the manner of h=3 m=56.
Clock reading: h=8 m=58
